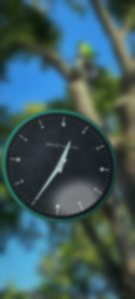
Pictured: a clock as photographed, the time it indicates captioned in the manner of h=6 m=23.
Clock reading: h=12 m=35
